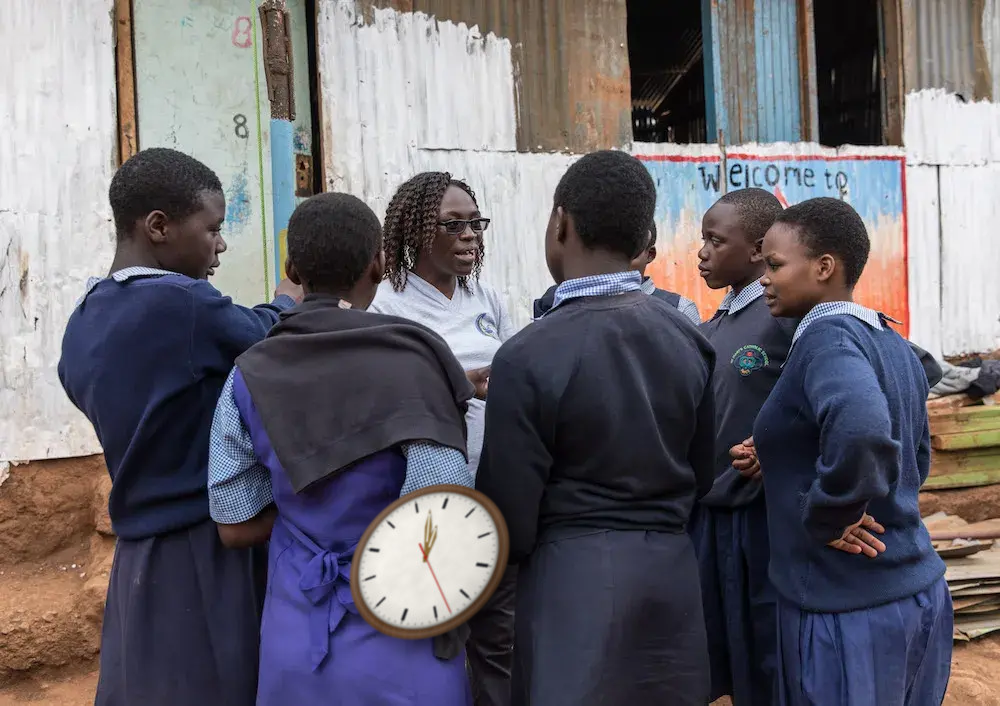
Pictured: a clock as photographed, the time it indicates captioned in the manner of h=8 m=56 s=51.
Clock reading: h=11 m=57 s=23
